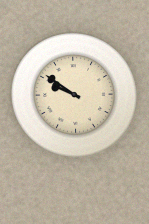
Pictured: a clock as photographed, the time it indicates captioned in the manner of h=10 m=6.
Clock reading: h=9 m=51
